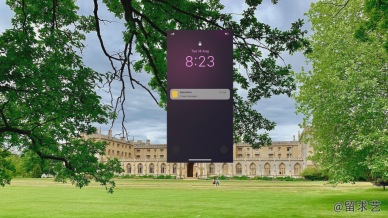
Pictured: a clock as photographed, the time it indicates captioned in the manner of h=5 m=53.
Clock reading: h=8 m=23
